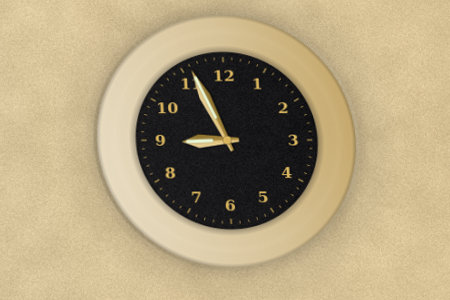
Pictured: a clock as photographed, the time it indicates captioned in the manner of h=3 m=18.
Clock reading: h=8 m=56
